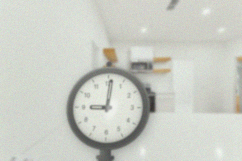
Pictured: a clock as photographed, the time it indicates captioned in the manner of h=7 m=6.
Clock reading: h=9 m=1
